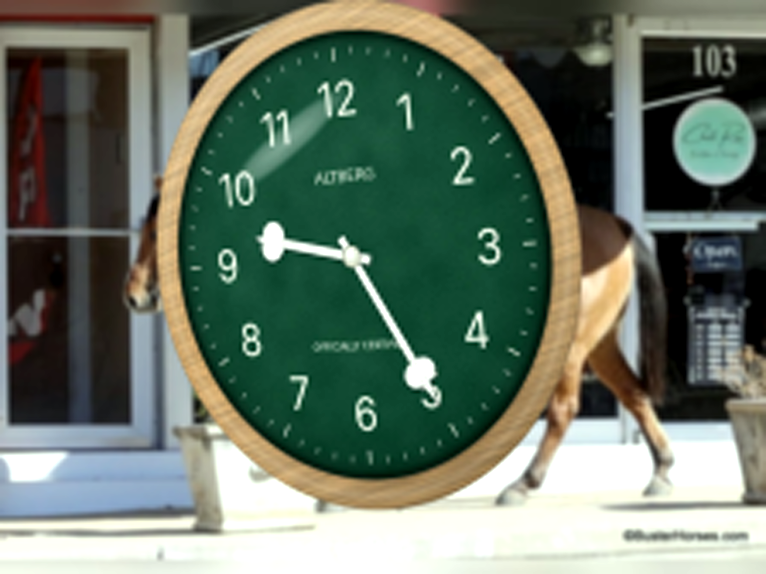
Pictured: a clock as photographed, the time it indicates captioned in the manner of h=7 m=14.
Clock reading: h=9 m=25
